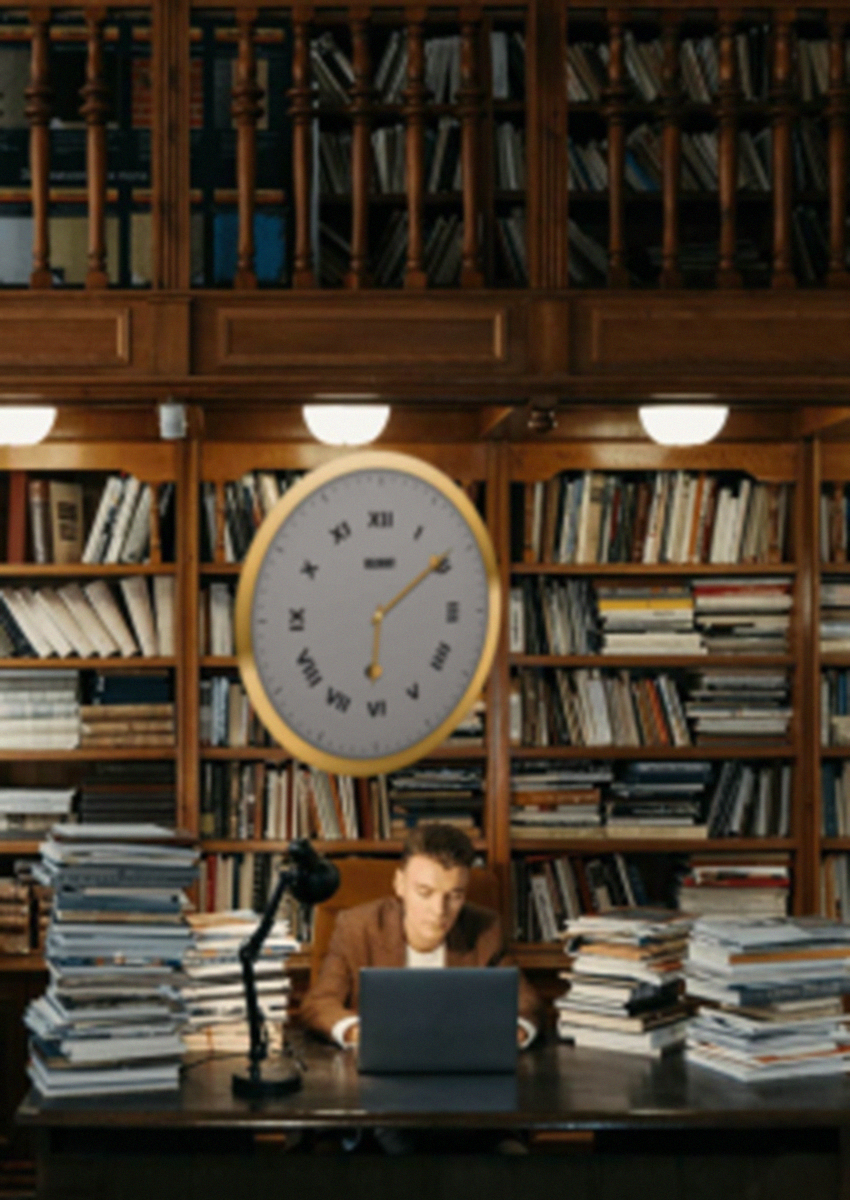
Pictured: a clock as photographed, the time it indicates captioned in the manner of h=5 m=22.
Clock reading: h=6 m=9
